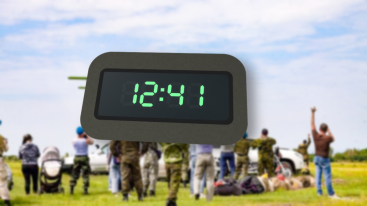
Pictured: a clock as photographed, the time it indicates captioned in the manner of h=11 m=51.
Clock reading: h=12 m=41
